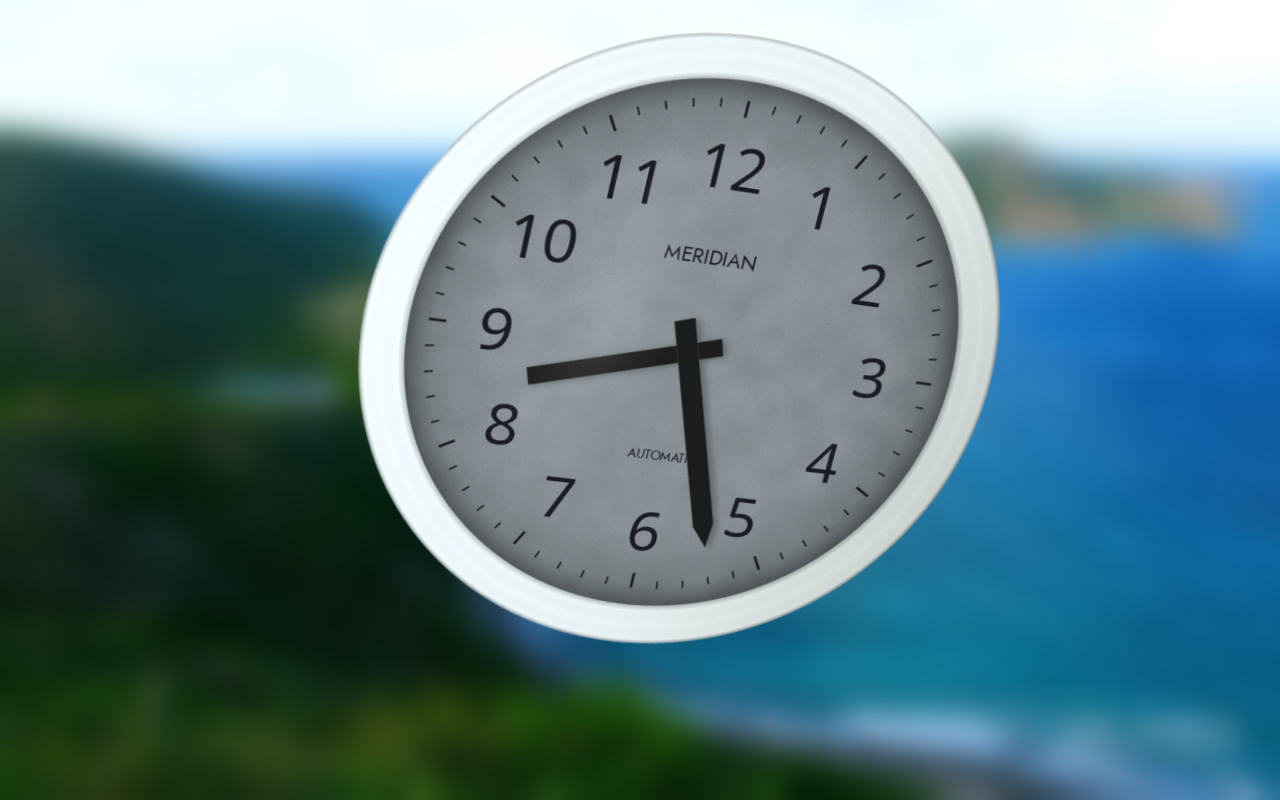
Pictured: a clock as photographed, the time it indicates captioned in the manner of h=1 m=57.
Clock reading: h=8 m=27
